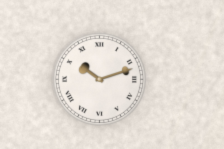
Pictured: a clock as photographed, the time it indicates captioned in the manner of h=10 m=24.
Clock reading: h=10 m=12
